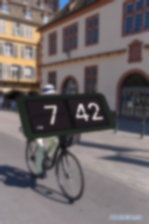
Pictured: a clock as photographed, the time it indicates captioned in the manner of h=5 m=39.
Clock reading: h=7 m=42
